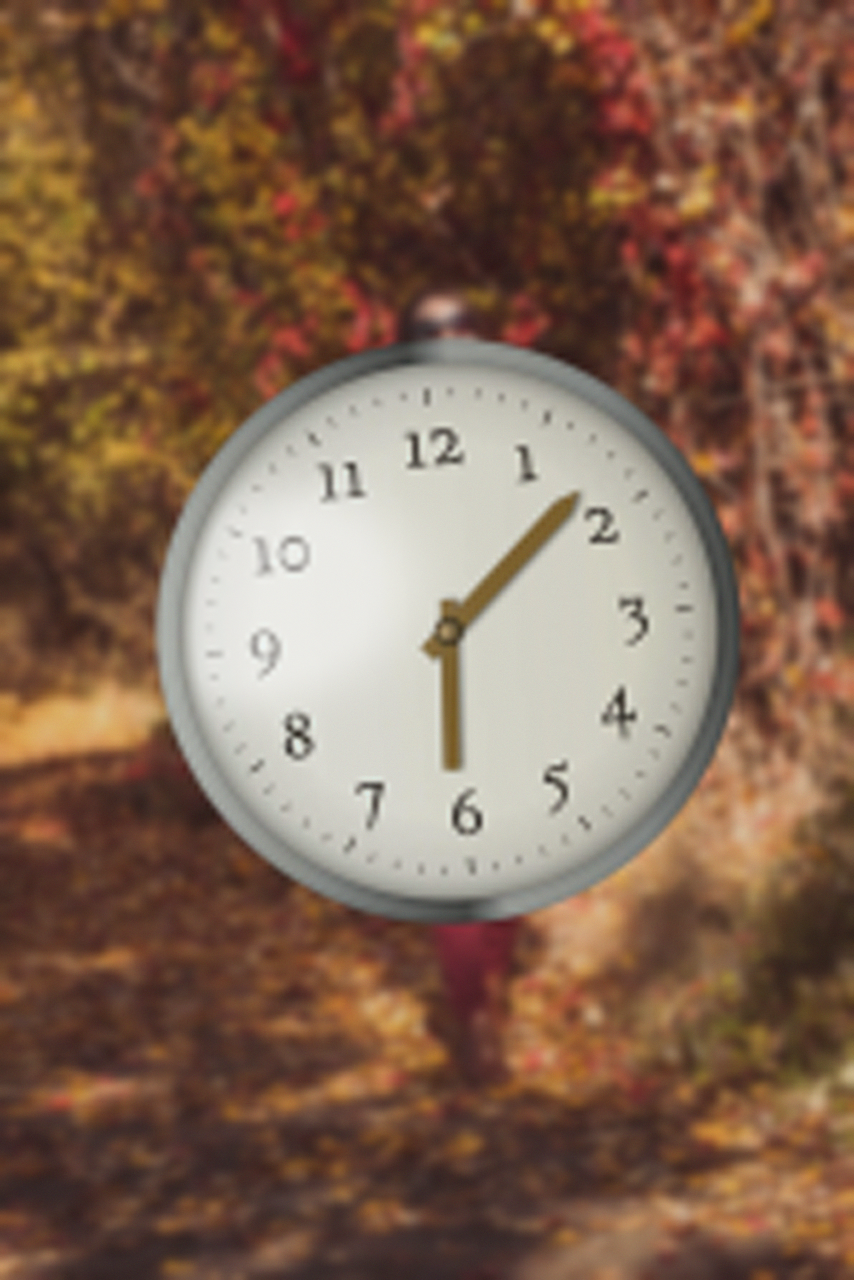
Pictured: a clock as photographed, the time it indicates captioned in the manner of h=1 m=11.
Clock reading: h=6 m=8
